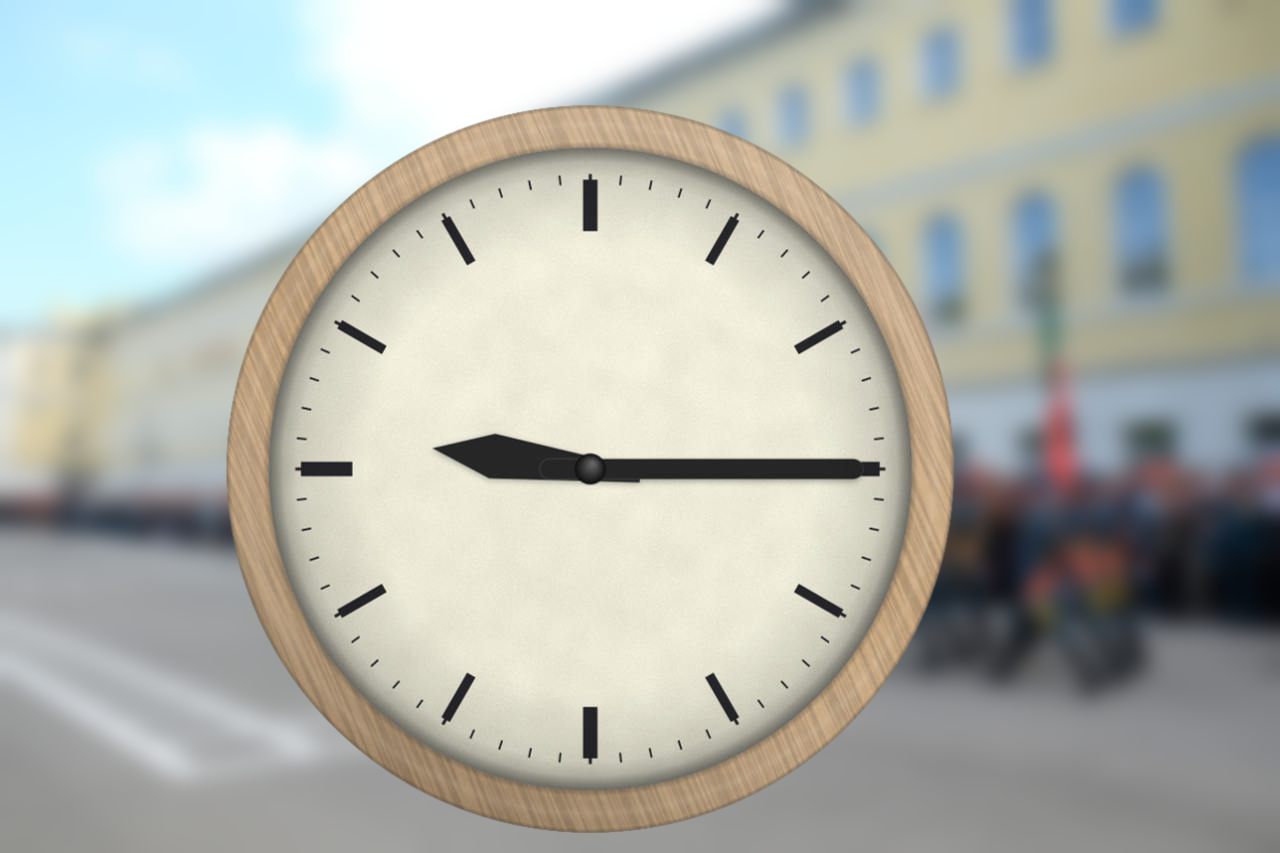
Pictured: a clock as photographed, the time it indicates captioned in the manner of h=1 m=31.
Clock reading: h=9 m=15
